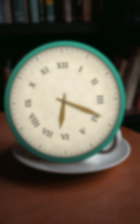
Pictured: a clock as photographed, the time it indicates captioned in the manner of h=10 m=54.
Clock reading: h=6 m=19
